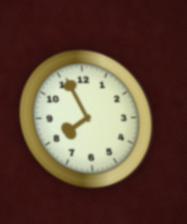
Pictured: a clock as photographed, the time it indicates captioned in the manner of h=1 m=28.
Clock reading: h=7 m=56
